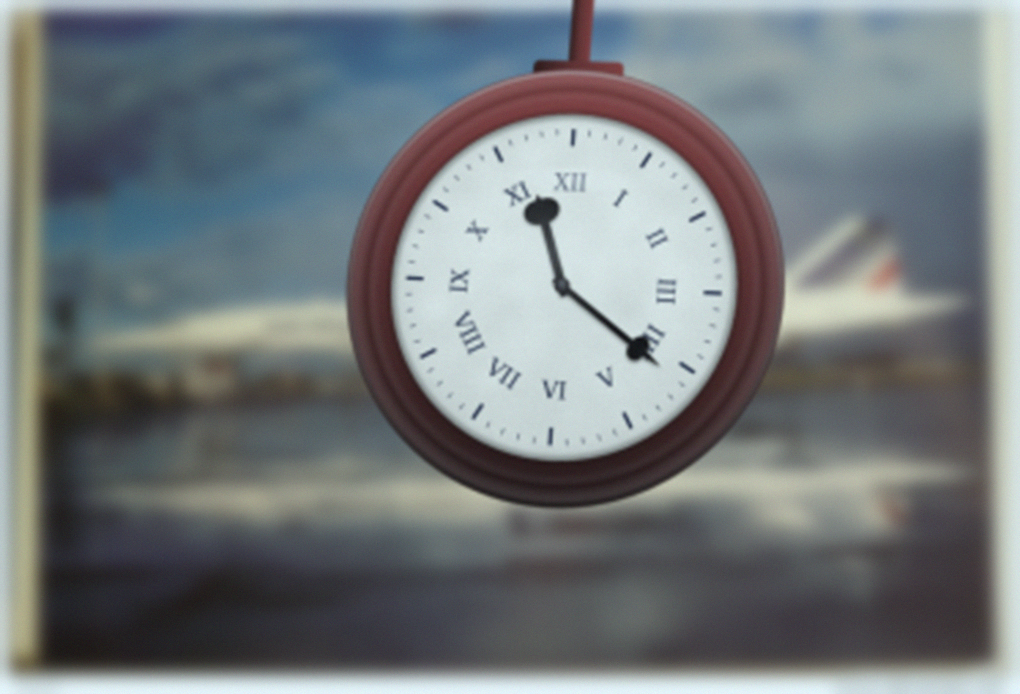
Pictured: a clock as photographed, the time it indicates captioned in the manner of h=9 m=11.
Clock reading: h=11 m=21
